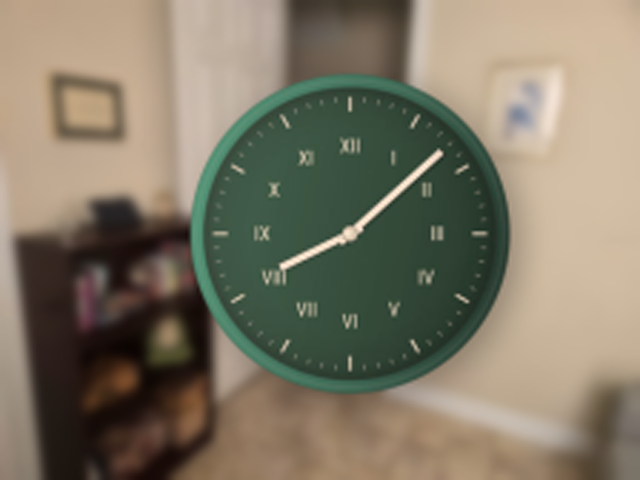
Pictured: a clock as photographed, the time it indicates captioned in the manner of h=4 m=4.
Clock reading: h=8 m=8
